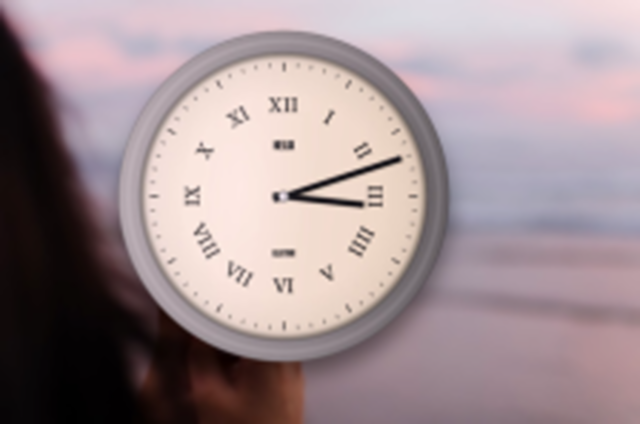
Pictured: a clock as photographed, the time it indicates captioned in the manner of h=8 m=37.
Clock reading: h=3 m=12
